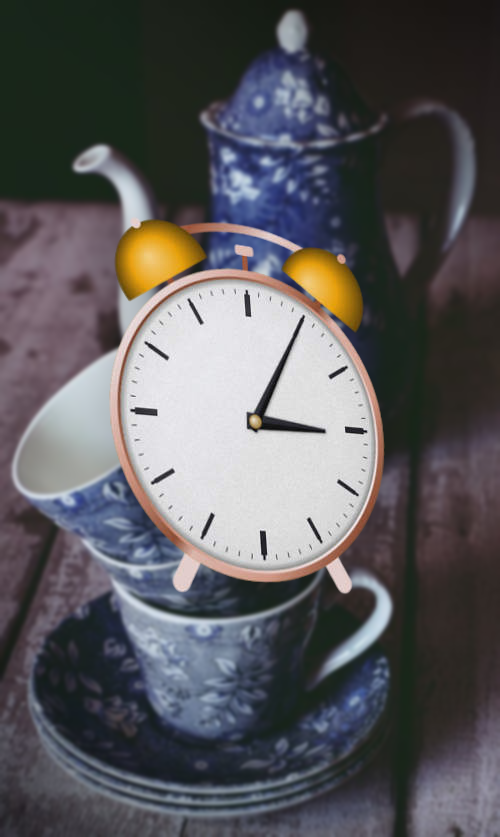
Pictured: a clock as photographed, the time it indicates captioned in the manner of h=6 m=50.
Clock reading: h=3 m=5
